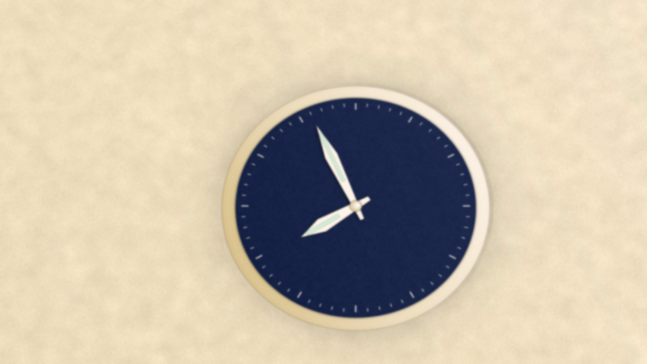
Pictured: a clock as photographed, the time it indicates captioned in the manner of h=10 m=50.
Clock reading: h=7 m=56
